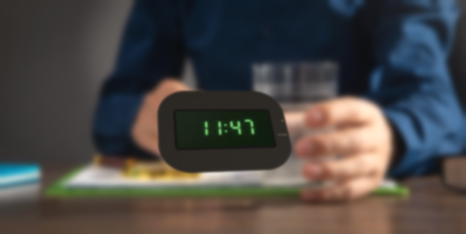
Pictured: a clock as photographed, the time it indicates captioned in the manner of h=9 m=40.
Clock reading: h=11 m=47
